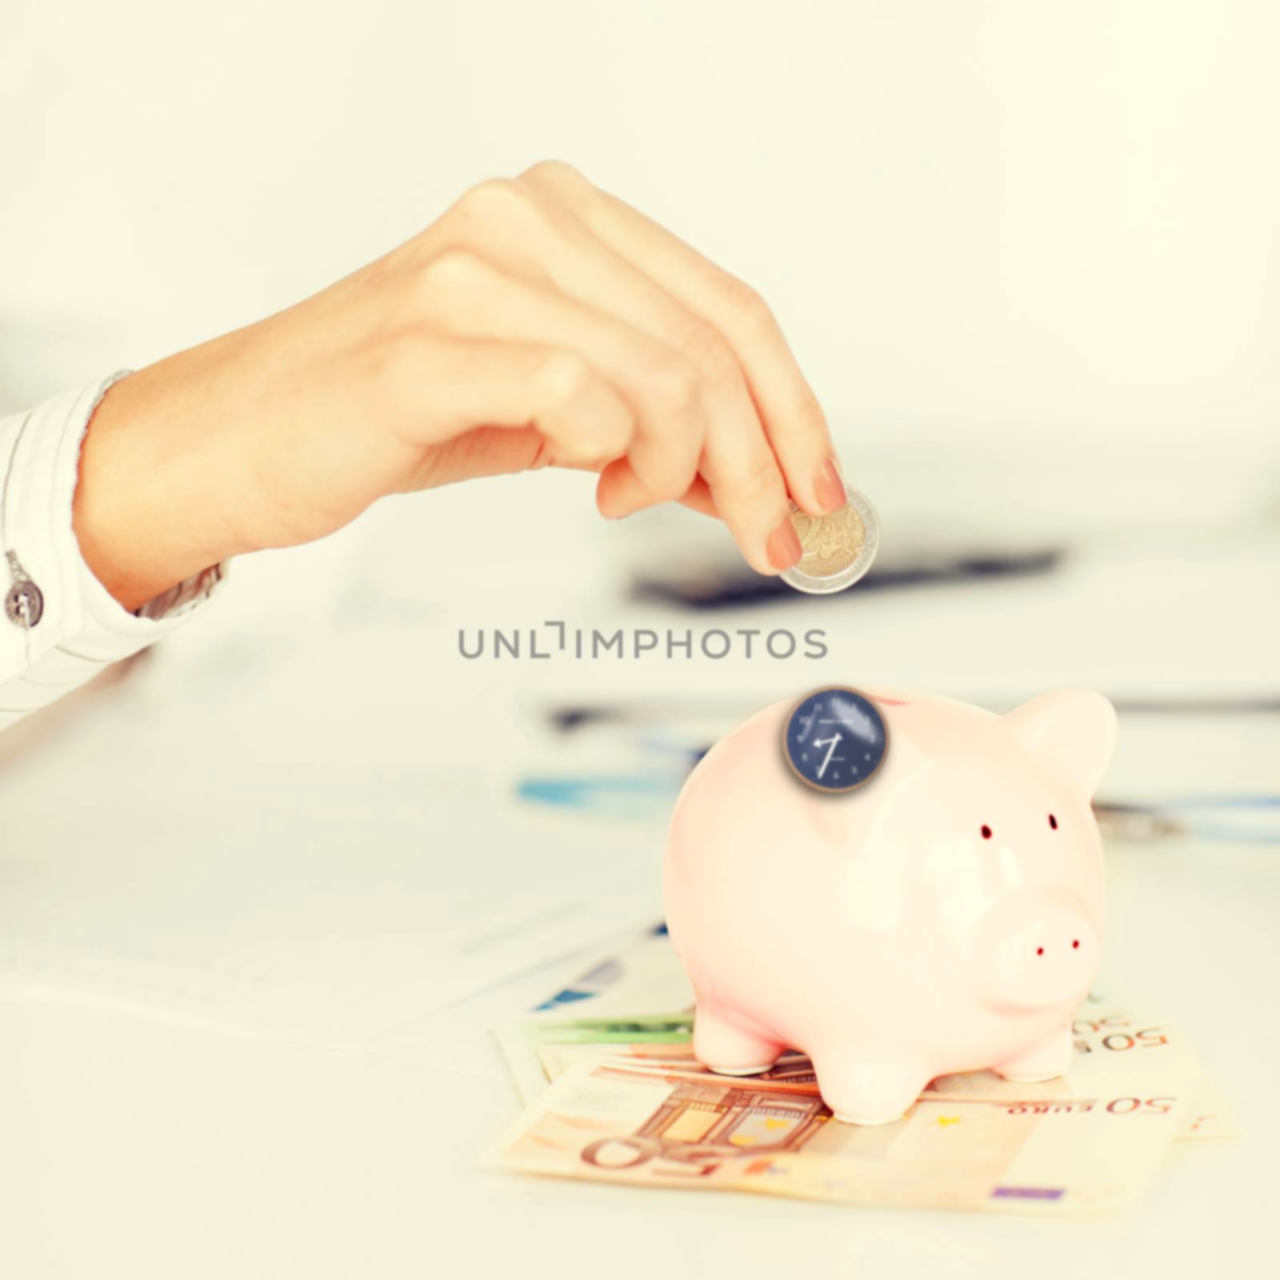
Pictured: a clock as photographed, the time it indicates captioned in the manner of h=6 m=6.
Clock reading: h=8 m=34
